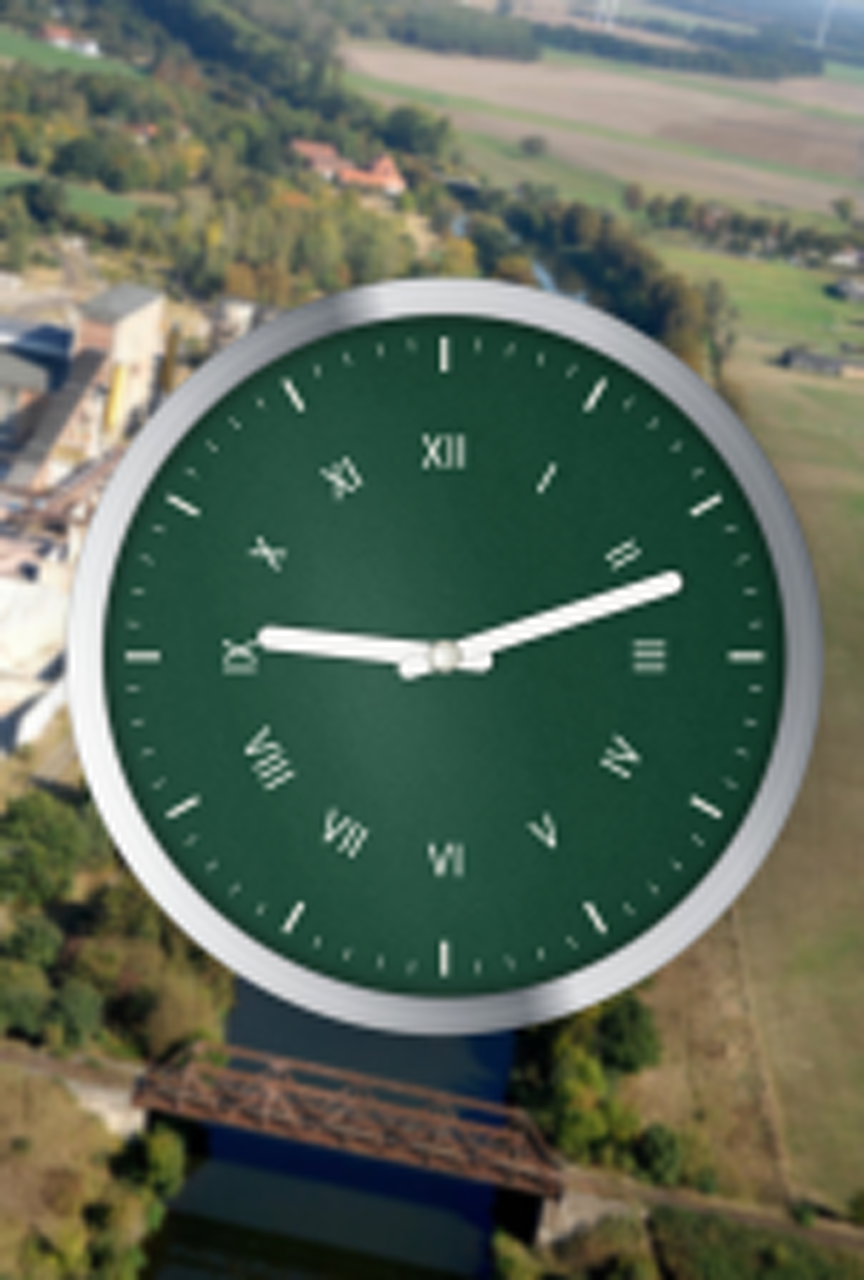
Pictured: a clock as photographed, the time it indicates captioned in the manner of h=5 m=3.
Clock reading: h=9 m=12
